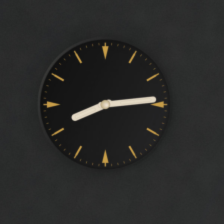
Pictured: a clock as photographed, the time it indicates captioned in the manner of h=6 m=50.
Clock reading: h=8 m=14
